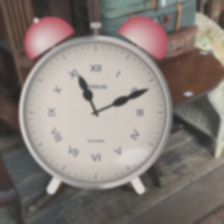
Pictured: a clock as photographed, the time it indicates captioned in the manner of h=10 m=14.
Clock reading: h=11 m=11
